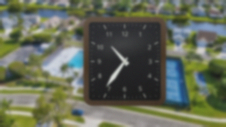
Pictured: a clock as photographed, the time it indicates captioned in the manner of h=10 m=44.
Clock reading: h=10 m=36
